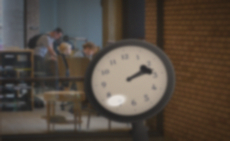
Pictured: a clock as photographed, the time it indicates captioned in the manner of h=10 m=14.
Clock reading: h=2 m=13
